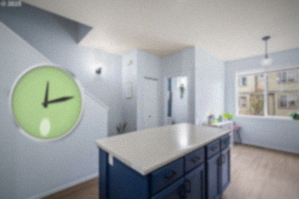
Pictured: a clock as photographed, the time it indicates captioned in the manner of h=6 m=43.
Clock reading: h=12 m=13
